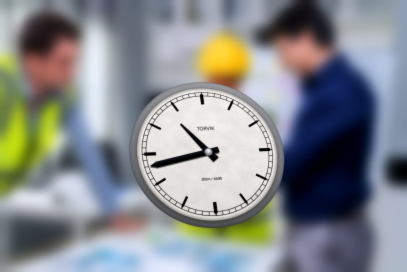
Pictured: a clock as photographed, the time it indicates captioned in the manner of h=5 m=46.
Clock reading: h=10 m=43
